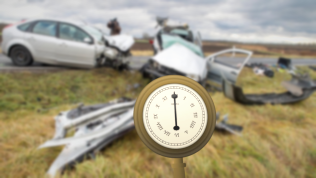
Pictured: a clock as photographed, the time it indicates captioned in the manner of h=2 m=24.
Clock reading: h=6 m=0
